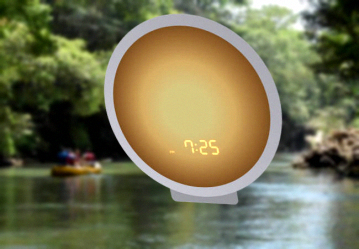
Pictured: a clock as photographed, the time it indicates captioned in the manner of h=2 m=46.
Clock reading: h=7 m=25
